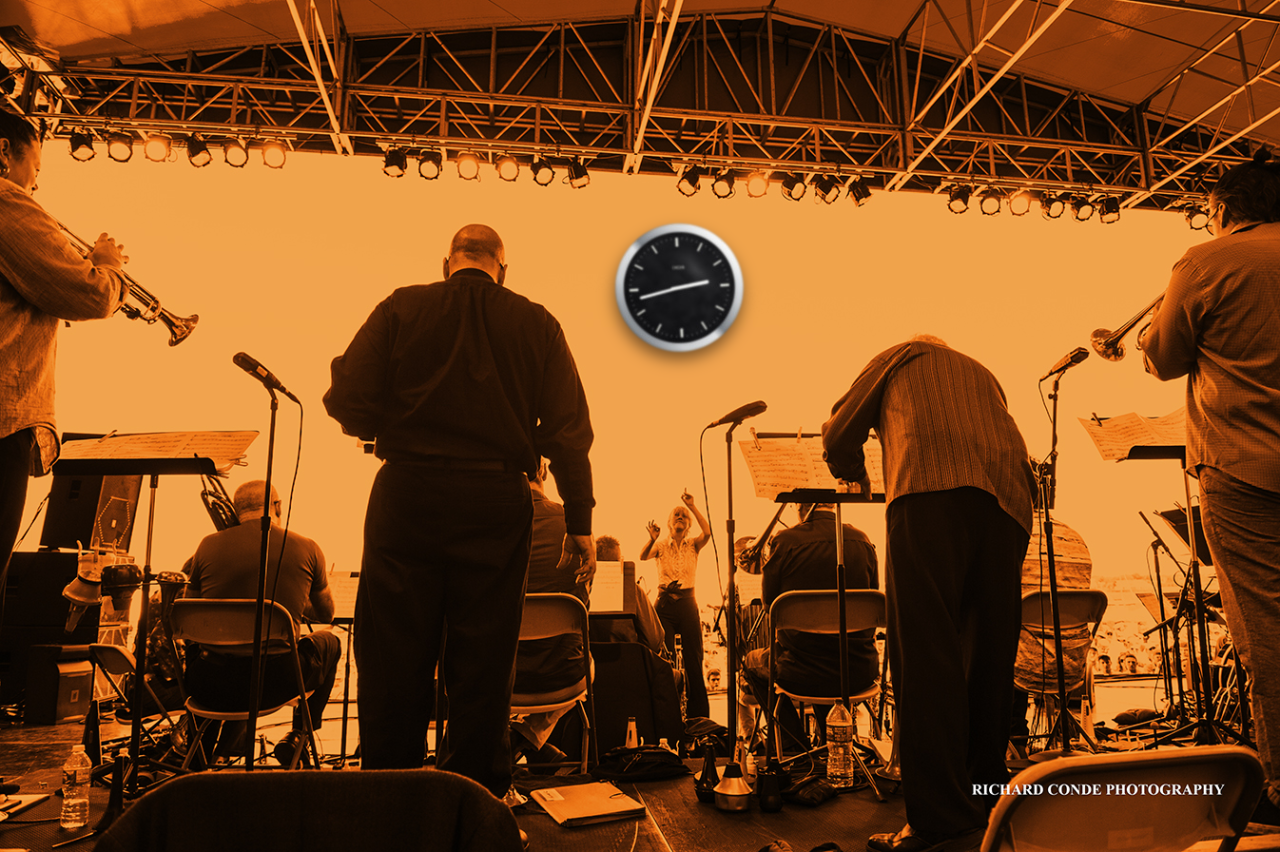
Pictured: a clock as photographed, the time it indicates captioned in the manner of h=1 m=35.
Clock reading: h=2 m=43
